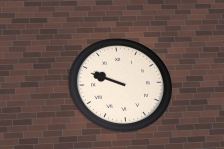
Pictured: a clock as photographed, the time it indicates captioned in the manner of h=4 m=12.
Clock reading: h=9 m=49
